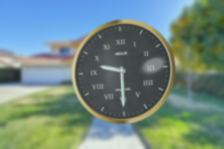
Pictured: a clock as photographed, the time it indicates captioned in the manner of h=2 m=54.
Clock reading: h=9 m=30
